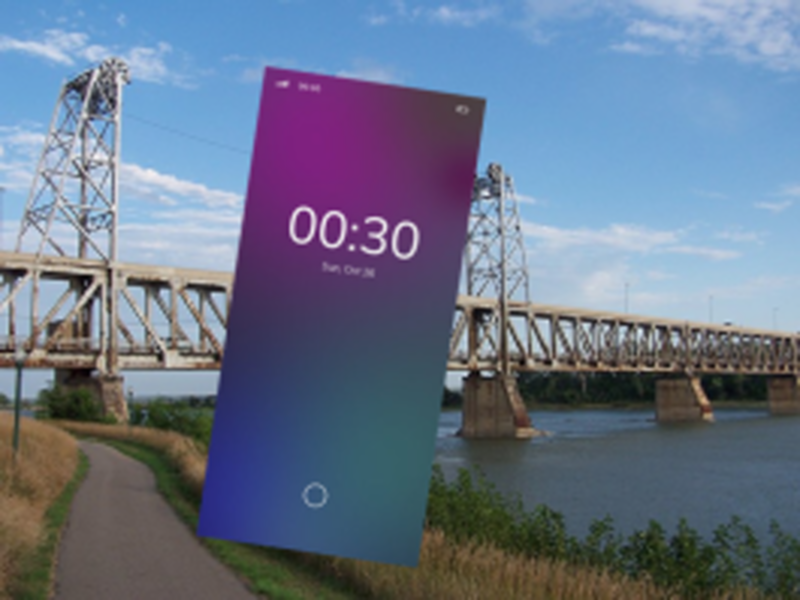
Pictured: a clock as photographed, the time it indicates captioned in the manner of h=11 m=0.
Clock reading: h=0 m=30
